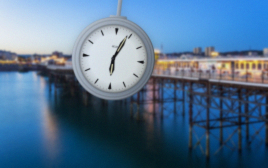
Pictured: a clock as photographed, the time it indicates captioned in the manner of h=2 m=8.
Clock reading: h=6 m=4
